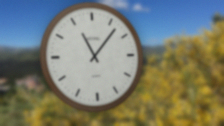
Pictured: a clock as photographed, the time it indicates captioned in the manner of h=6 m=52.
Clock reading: h=11 m=7
